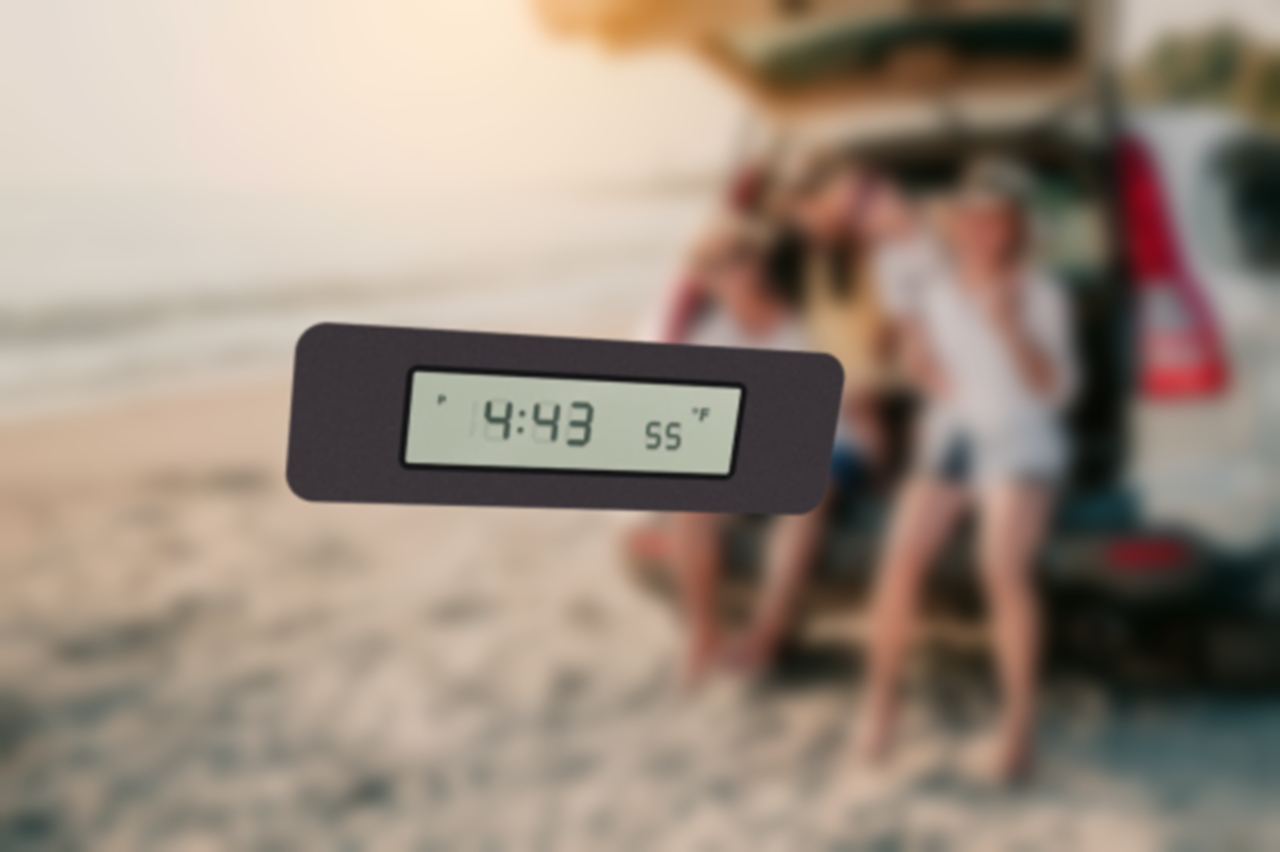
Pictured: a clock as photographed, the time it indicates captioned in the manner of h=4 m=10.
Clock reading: h=4 m=43
